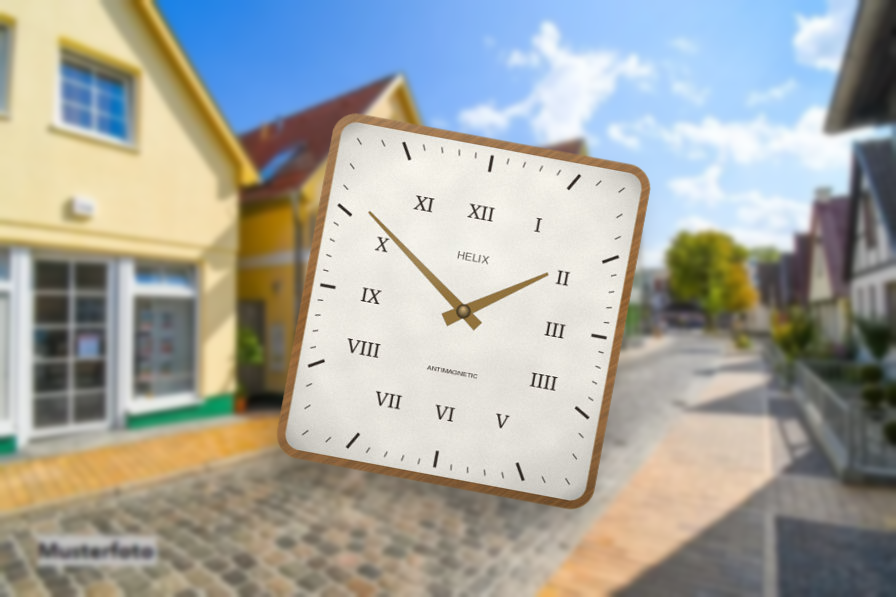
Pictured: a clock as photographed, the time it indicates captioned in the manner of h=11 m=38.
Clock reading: h=1 m=51
